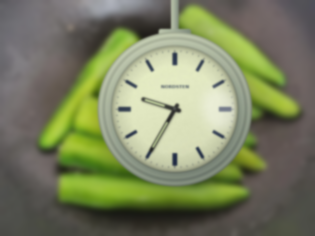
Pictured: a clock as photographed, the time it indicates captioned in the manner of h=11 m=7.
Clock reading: h=9 m=35
